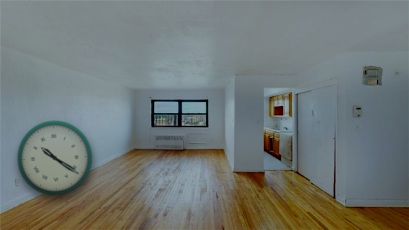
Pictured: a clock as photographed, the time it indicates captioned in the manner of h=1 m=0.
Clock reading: h=10 m=21
